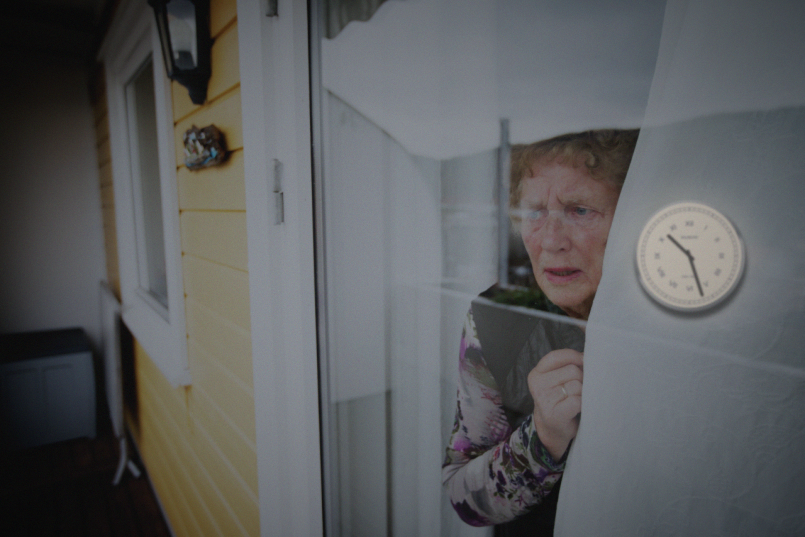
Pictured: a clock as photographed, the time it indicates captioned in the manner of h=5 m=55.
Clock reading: h=10 m=27
